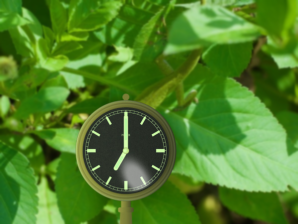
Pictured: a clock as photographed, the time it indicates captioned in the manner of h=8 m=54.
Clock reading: h=7 m=0
